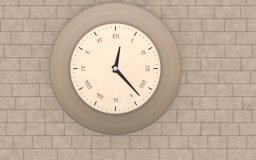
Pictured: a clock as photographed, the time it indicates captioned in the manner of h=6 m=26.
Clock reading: h=12 m=23
